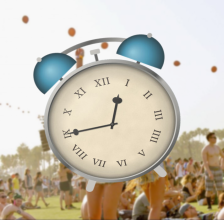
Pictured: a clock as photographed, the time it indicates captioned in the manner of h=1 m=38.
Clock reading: h=12 m=45
